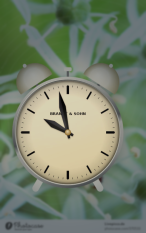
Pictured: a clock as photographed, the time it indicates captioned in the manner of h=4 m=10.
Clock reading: h=9 m=58
